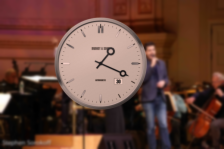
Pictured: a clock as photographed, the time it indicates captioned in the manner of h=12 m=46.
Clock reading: h=1 m=19
